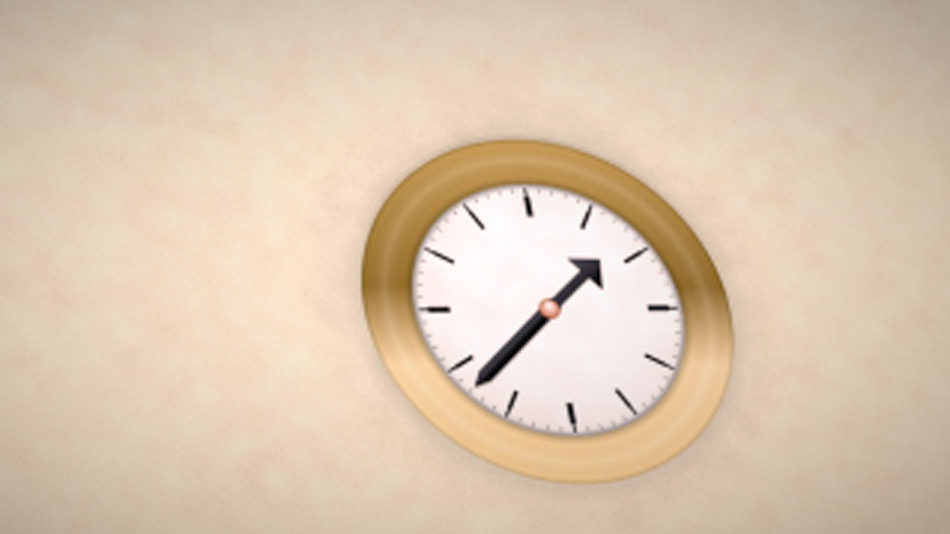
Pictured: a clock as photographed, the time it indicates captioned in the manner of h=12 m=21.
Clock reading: h=1 m=38
